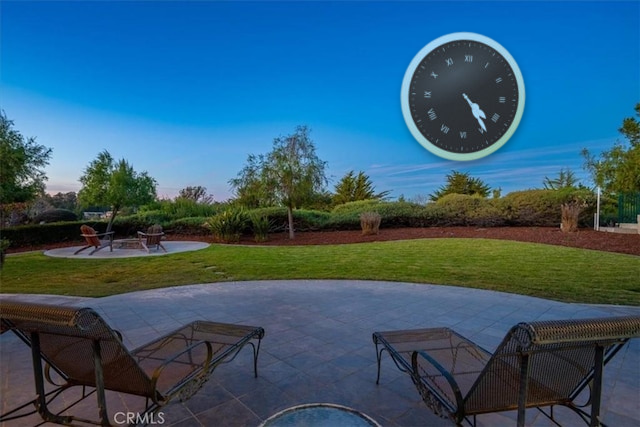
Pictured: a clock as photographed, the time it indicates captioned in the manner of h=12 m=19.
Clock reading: h=4 m=24
